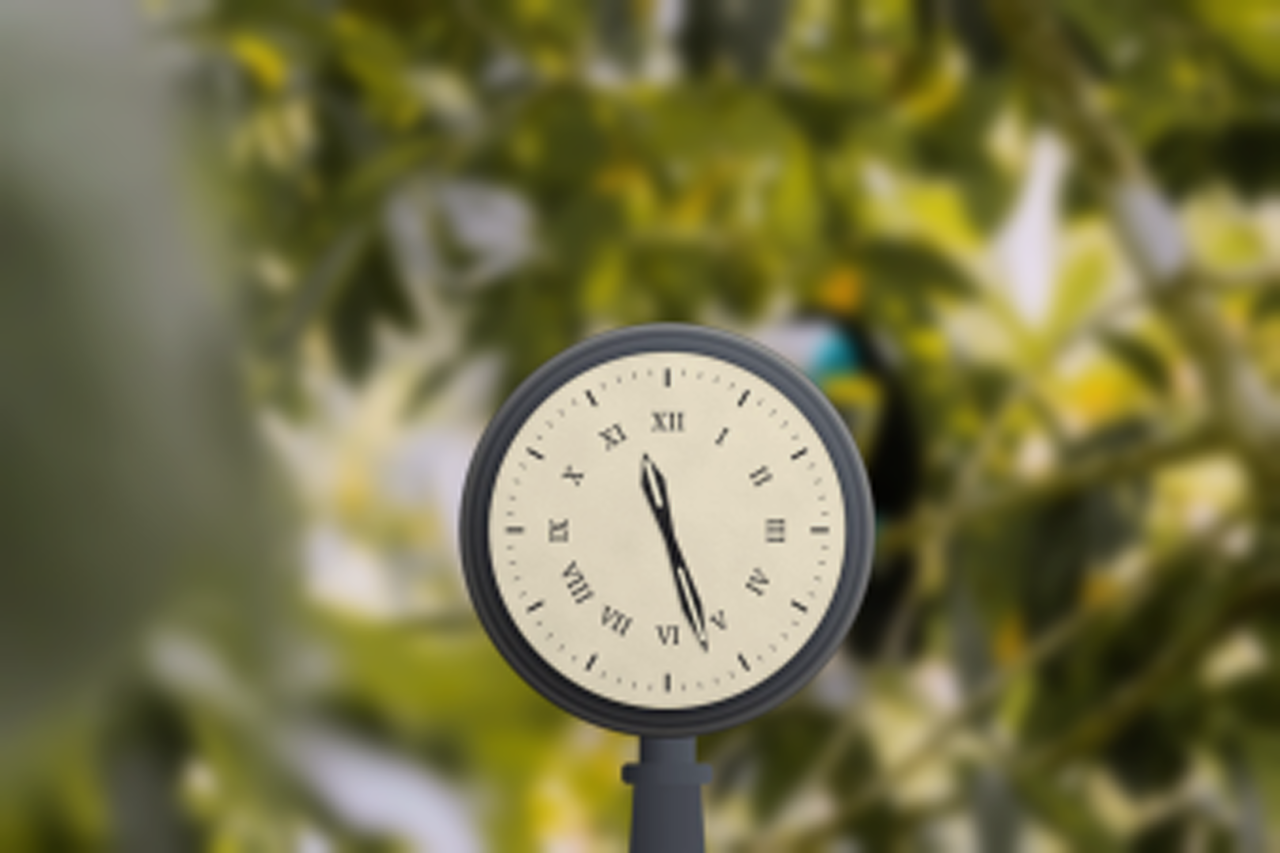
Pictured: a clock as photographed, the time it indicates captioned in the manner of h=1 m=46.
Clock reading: h=11 m=27
